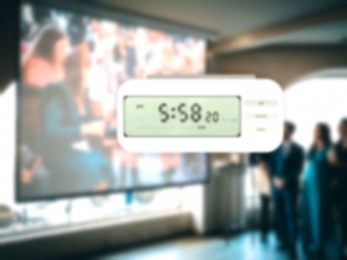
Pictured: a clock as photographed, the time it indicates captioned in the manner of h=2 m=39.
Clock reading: h=5 m=58
